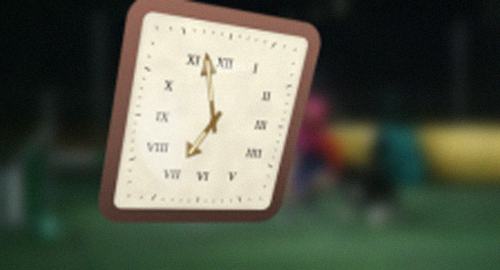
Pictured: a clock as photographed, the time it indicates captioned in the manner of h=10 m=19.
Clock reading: h=6 m=57
